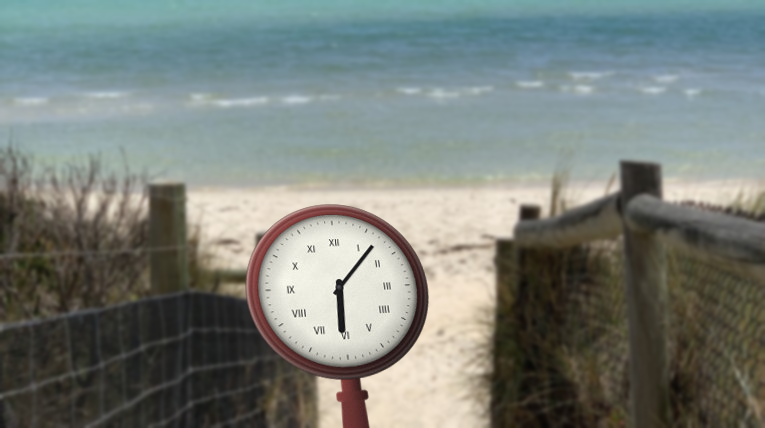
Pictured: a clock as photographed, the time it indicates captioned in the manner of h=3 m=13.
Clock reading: h=6 m=7
